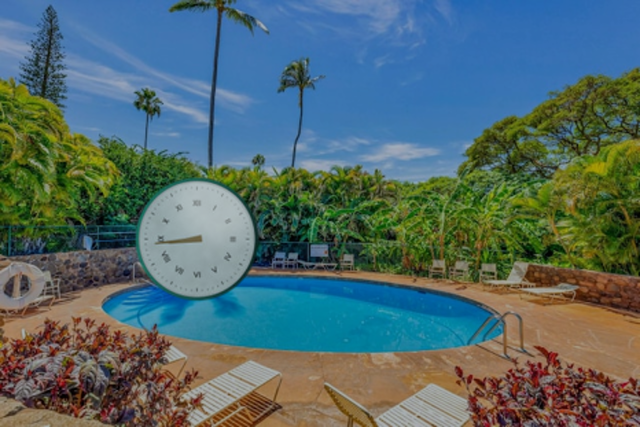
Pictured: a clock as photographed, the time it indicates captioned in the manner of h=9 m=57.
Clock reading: h=8 m=44
